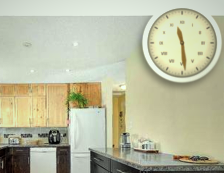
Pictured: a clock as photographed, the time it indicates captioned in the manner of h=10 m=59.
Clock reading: h=11 m=29
